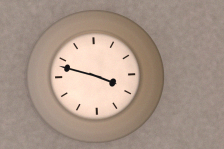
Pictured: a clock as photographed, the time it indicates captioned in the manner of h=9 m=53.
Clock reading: h=3 m=48
